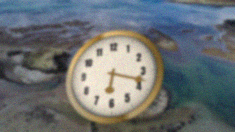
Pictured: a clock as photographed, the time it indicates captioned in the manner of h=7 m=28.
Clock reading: h=6 m=18
